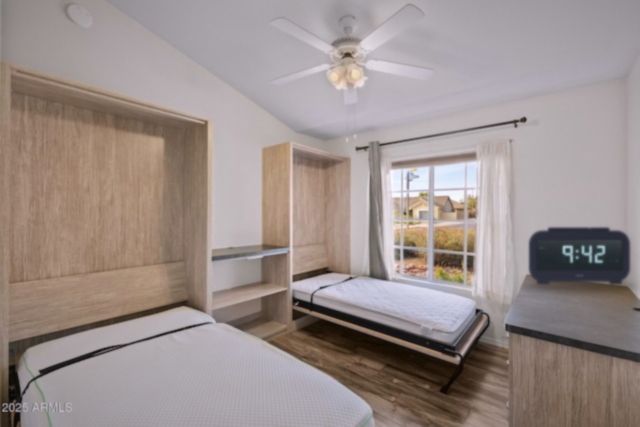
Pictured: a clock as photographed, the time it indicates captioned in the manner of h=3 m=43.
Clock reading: h=9 m=42
